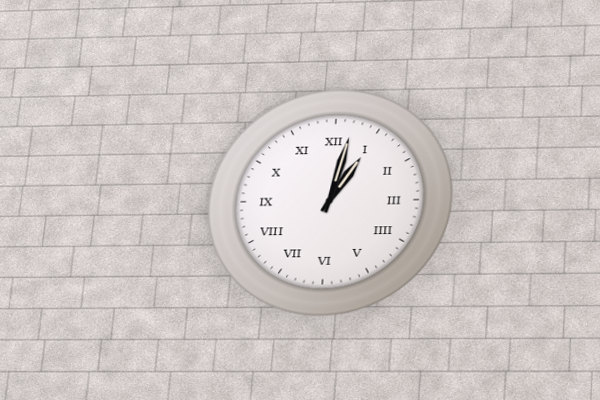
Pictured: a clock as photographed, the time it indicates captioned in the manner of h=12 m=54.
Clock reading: h=1 m=2
